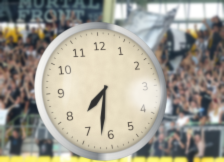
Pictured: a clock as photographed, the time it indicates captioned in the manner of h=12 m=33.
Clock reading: h=7 m=32
